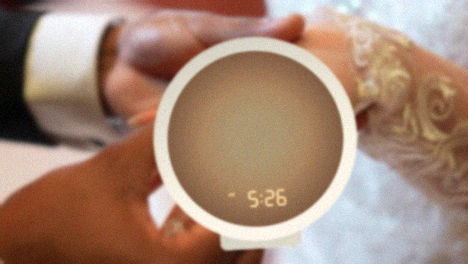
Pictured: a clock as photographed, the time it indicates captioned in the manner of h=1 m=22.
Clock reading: h=5 m=26
